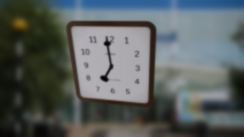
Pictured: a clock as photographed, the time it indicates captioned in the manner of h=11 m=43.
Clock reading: h=6 m=59
